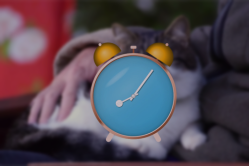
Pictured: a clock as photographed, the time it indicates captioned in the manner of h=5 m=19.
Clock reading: h=8 m=6
